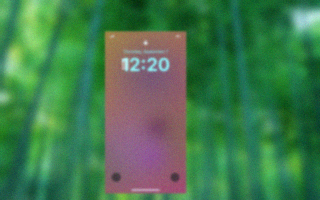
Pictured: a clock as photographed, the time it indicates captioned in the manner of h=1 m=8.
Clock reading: h=12 m=20
